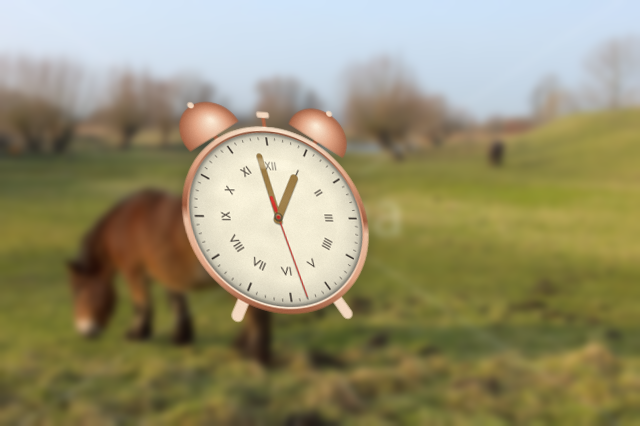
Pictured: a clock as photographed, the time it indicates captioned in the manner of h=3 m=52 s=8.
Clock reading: h=12 m=58 s=28
